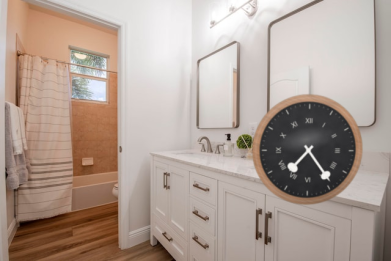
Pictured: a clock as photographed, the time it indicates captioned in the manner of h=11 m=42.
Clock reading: h=7 m=24
